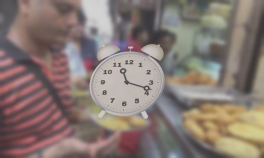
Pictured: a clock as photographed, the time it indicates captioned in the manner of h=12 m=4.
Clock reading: h=11 m=18
